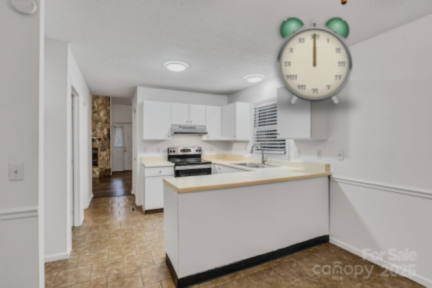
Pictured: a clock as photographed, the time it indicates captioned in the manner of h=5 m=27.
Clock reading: h=12 m=0
